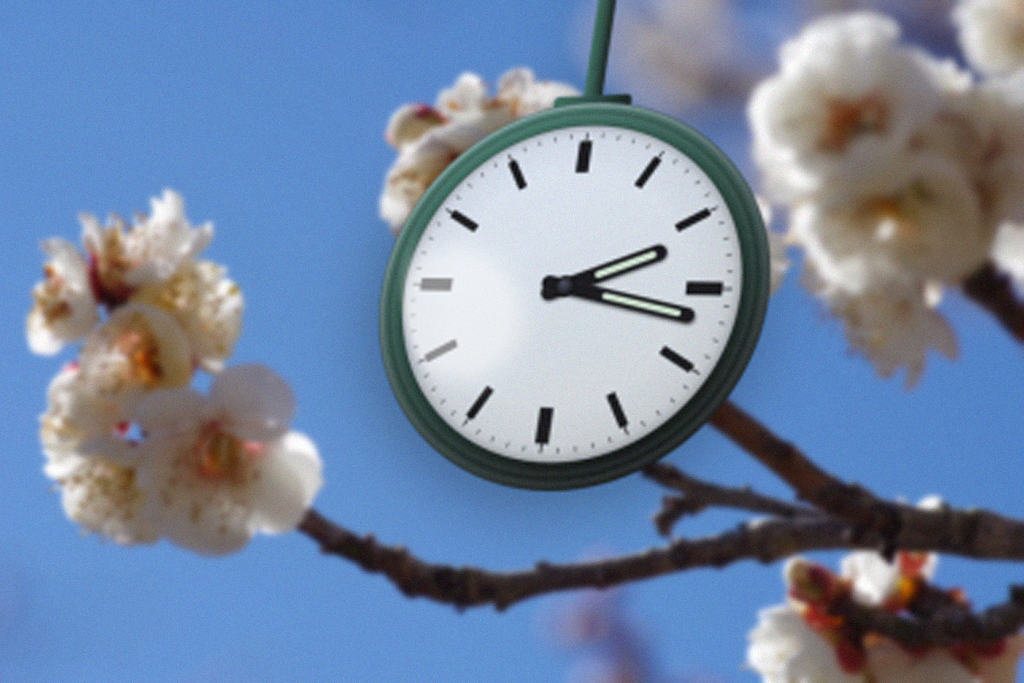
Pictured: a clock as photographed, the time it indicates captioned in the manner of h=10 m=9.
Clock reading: h=2 m=17
